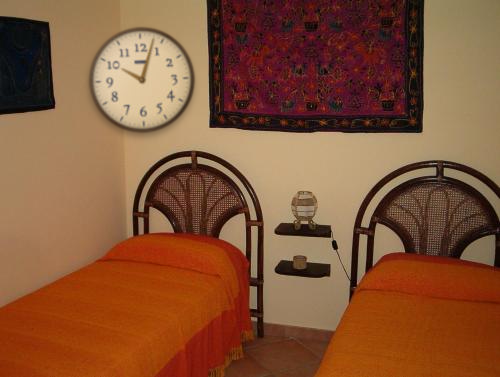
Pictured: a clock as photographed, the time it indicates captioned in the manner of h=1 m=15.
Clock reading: h=10 m=3
